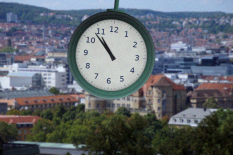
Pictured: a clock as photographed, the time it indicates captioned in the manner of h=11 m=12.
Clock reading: h=10 m=53
